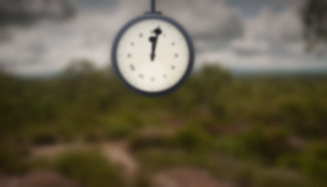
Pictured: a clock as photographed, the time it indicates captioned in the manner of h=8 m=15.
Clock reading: h=12 m=2
